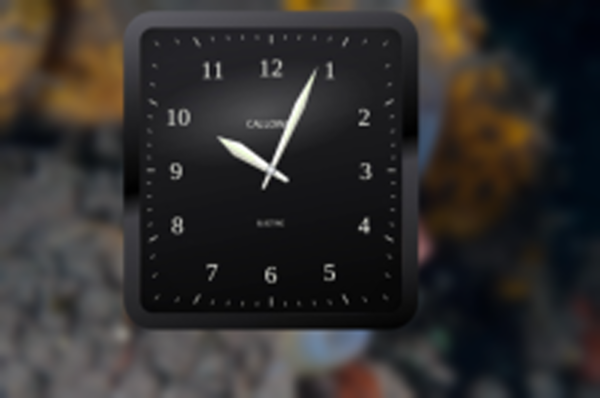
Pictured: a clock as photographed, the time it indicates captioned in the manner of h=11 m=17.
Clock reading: h=10 m=4
